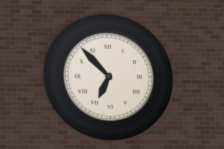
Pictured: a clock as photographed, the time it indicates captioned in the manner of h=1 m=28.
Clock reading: h=6 m=53
